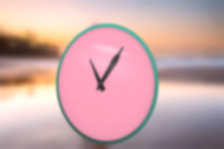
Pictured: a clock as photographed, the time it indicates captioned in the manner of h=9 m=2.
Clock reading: h=11 m=6
